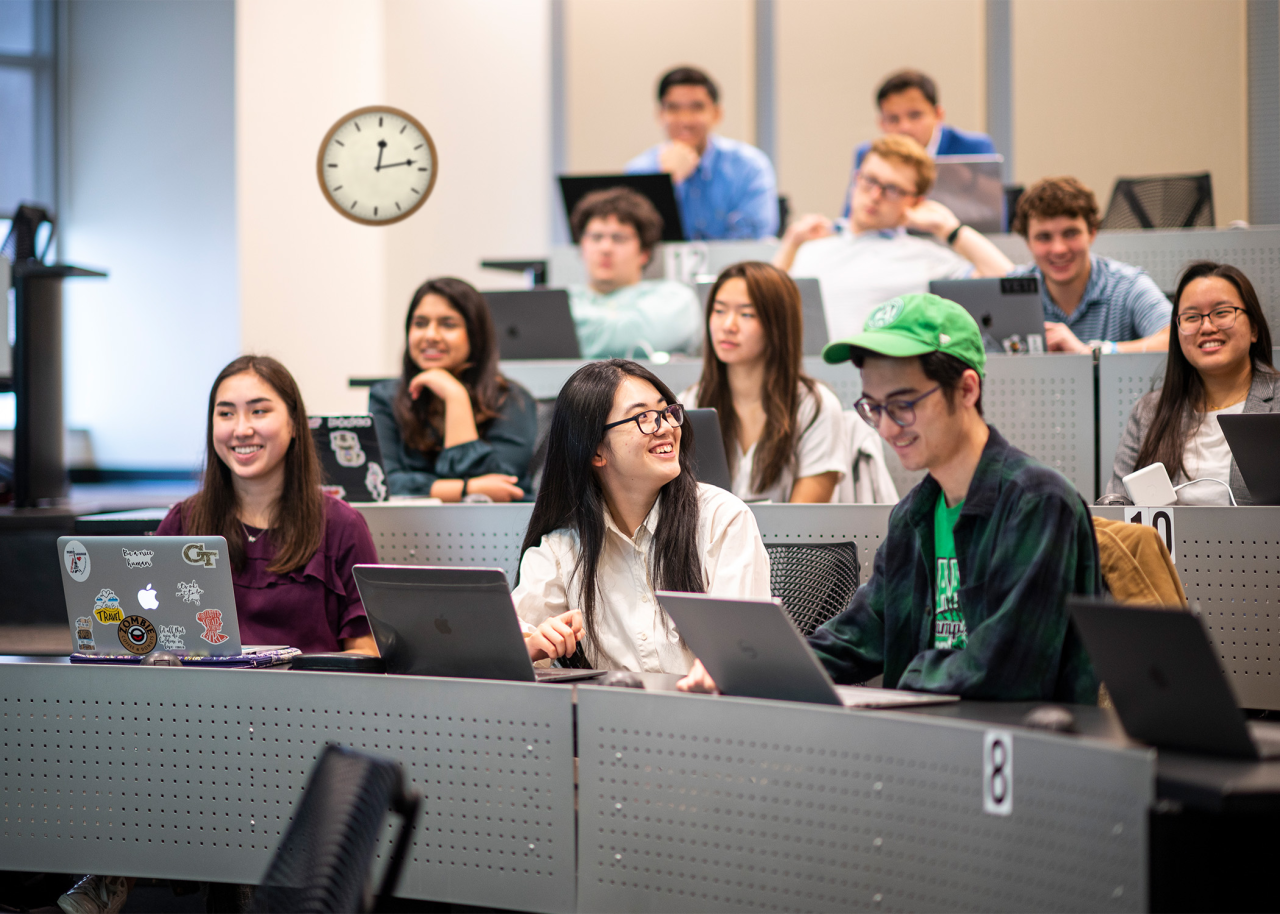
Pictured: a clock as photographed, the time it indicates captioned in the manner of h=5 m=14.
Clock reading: h=12 m=13
